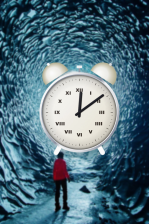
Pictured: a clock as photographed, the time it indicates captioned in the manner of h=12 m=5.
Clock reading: h=12 m=9
